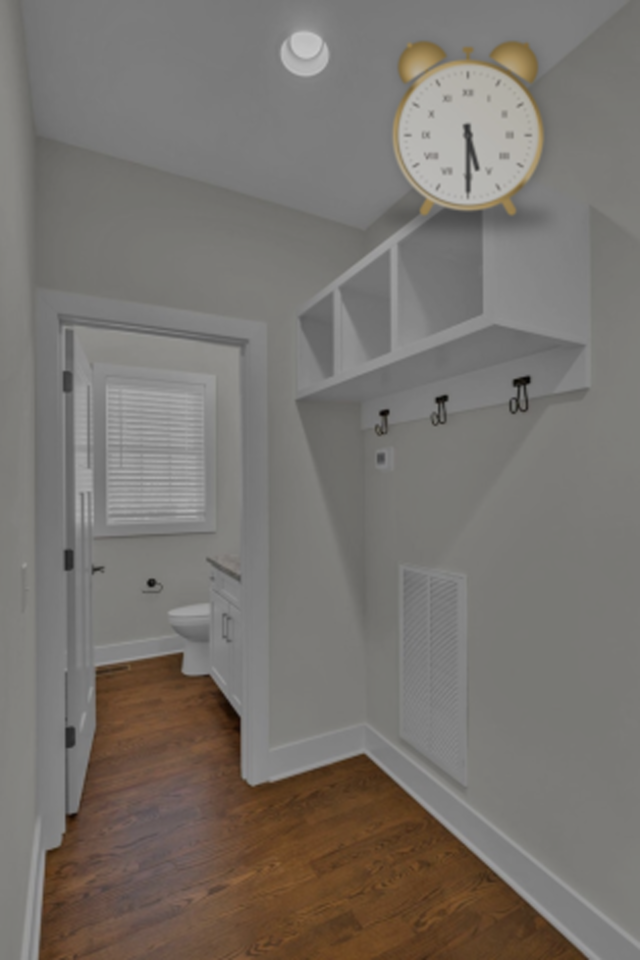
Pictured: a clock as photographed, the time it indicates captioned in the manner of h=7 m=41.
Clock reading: h=5 m=30
